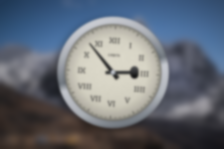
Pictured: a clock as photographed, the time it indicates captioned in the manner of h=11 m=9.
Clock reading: h=2 m=53
